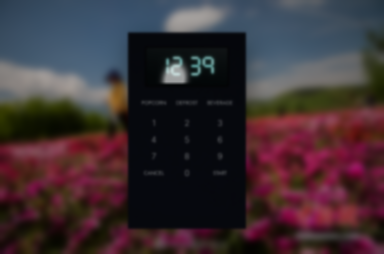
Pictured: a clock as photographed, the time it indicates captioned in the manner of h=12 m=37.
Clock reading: h=12 m=39
